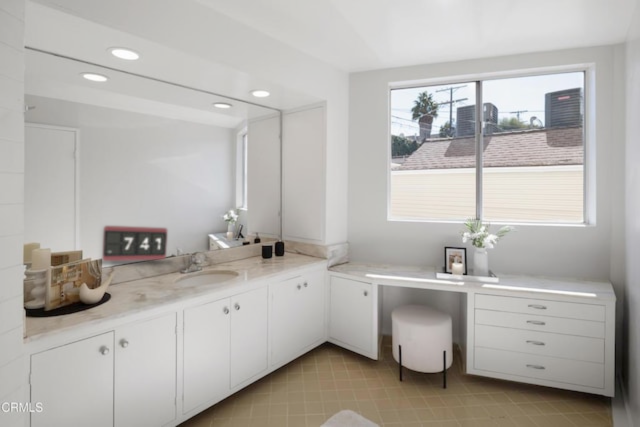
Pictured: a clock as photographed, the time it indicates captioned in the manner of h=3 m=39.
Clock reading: h=7 m=41
